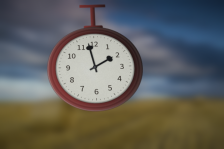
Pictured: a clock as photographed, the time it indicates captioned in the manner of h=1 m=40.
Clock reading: h=1 m=58
